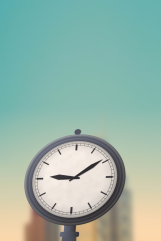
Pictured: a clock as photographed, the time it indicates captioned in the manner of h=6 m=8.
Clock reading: h=9 m=9
